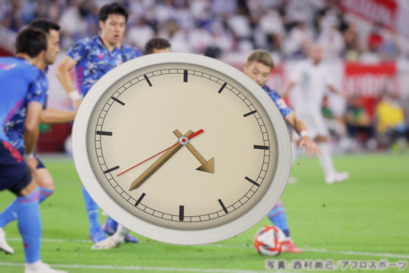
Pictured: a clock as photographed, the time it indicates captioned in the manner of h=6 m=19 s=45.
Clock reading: h=4 m=36 s=39
